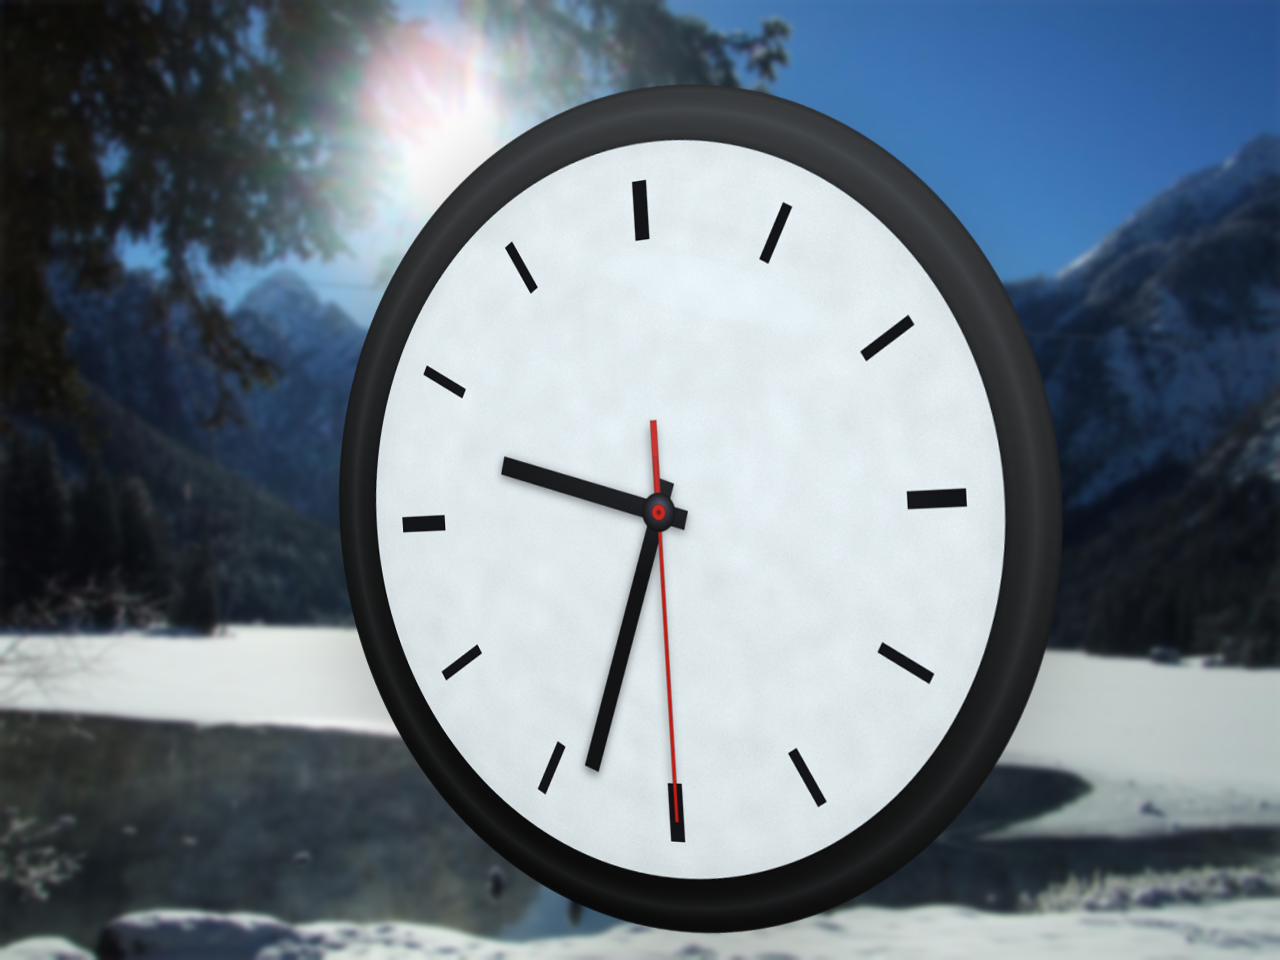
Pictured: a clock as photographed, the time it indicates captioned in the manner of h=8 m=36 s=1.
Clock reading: h=9 m=33 s=30
